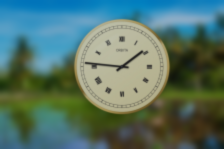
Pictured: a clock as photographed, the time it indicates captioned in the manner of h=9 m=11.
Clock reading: h=1 m=46
